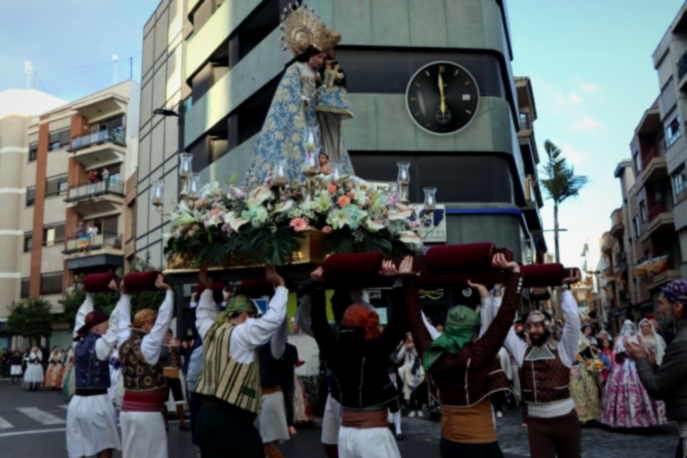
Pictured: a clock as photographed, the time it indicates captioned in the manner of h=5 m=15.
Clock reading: h=5 m=59
